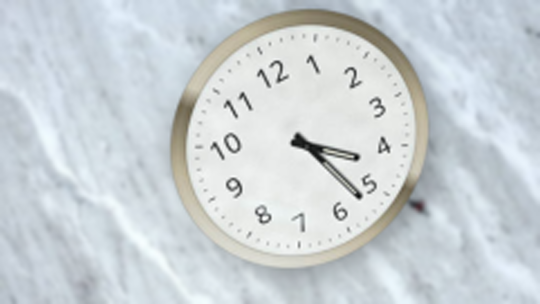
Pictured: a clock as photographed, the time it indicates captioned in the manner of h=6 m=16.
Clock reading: h=4 m=27
